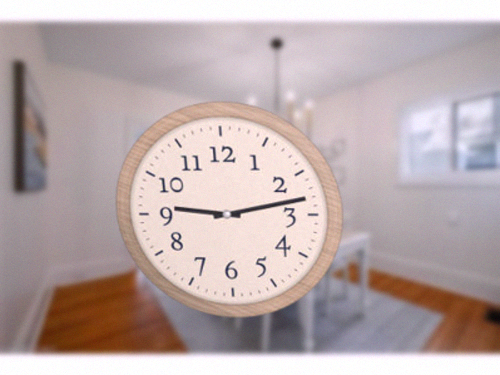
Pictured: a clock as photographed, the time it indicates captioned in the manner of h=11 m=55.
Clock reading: h=9 m=13
